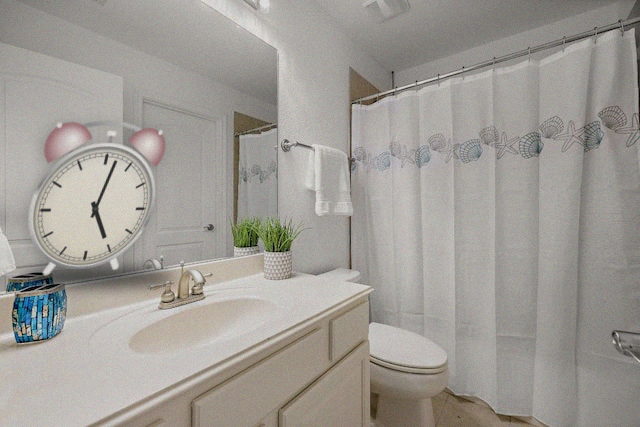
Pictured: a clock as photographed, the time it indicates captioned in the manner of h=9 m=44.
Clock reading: h=5 m=2
